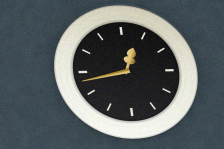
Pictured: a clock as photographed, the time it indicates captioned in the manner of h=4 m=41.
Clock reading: h=12 m=43
